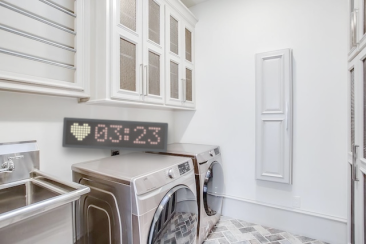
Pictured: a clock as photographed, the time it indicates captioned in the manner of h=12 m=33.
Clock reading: h=3 m=23
